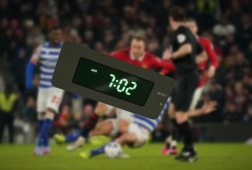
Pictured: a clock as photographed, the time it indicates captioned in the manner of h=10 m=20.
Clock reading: h=7 m=2
